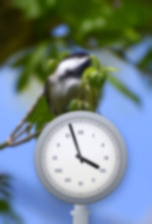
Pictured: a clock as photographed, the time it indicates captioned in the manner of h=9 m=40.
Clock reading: h=3 m=57
